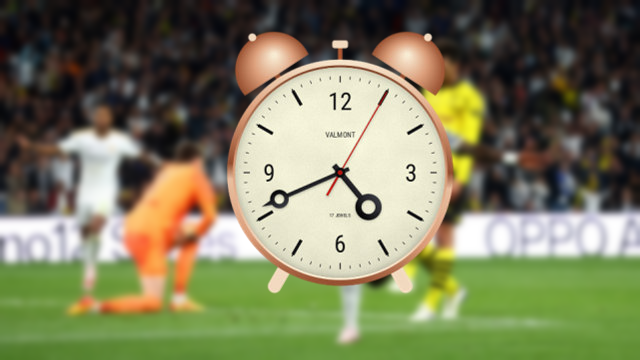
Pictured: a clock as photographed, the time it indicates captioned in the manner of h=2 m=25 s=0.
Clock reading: h=4 m=41 s=5
